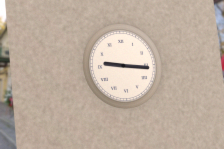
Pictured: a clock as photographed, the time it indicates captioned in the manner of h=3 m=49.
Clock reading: h=9 m=16
